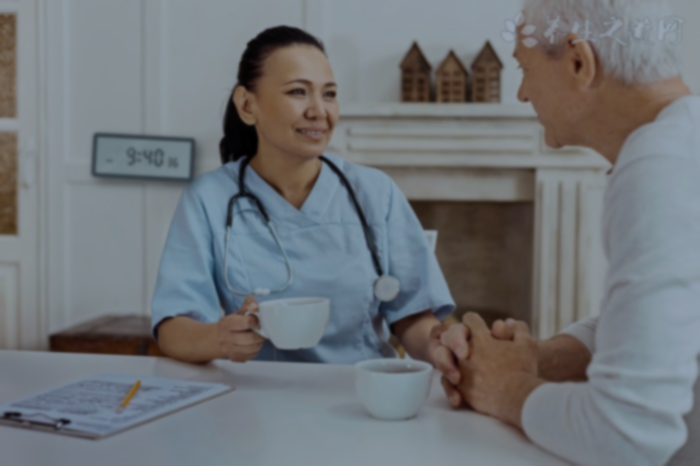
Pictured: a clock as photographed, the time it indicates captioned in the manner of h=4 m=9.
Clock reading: h=9 m=40
